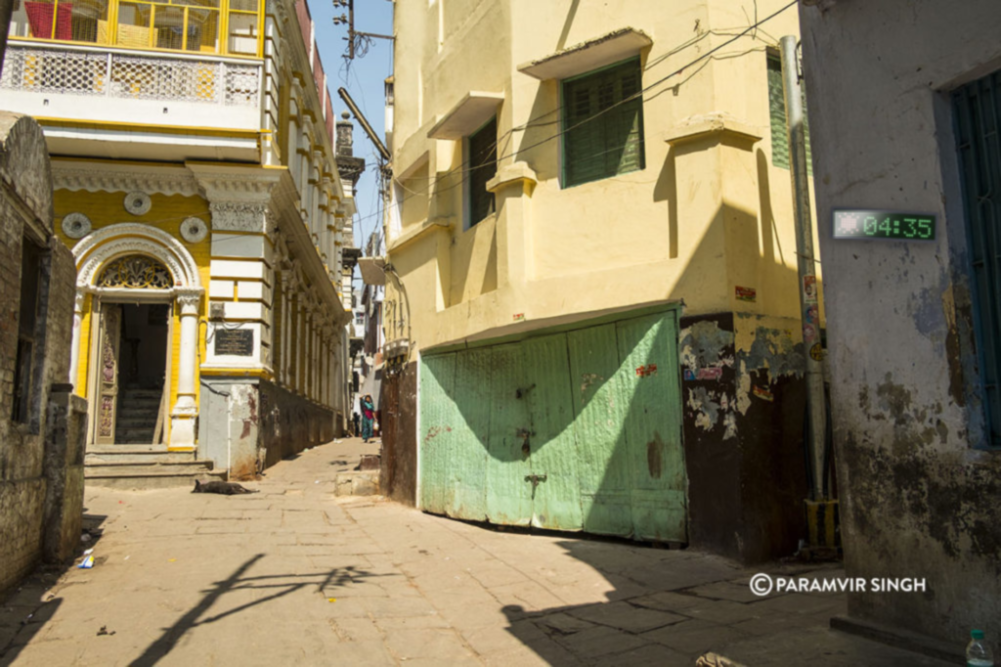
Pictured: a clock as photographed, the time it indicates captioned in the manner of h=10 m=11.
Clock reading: h=4 m=35
